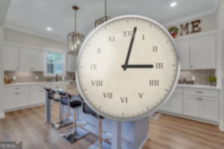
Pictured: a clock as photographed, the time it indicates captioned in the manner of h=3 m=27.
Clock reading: h=3 m=2
